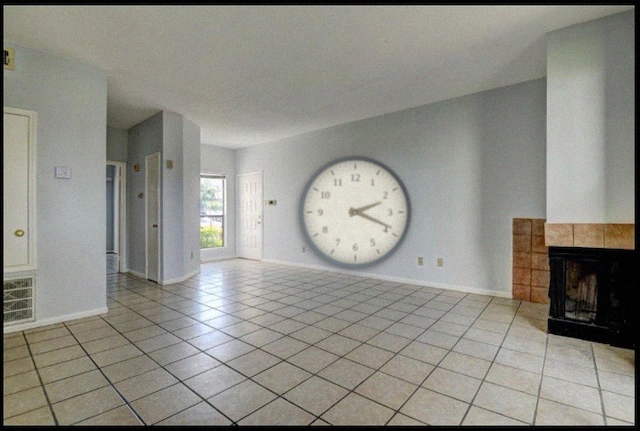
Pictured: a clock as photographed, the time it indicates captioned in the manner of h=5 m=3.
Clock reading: h=2 m=19
